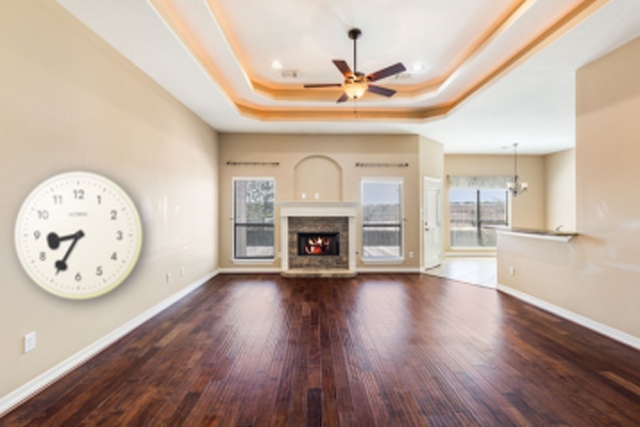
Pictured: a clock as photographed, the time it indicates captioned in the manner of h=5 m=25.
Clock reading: h=8 m=35
